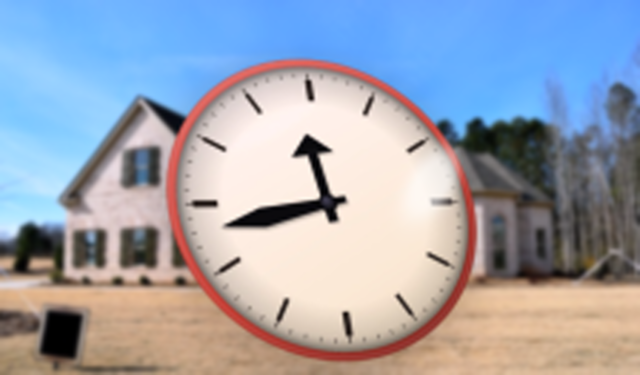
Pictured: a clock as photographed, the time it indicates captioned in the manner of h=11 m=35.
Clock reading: h=11 m=43
